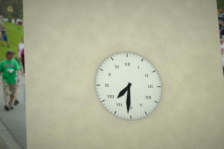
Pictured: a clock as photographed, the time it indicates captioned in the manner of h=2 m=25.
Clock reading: h=7 m=31
